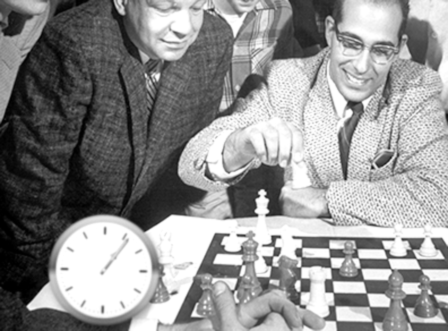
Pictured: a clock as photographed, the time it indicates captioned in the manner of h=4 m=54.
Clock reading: h=1 m=6
